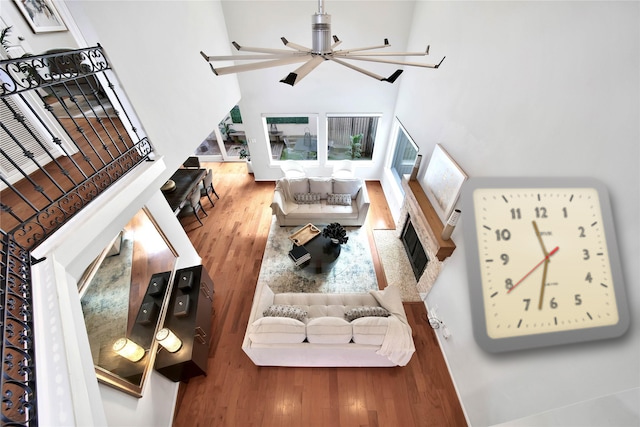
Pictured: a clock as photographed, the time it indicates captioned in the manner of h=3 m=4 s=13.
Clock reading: h=11 m=32 s=39
